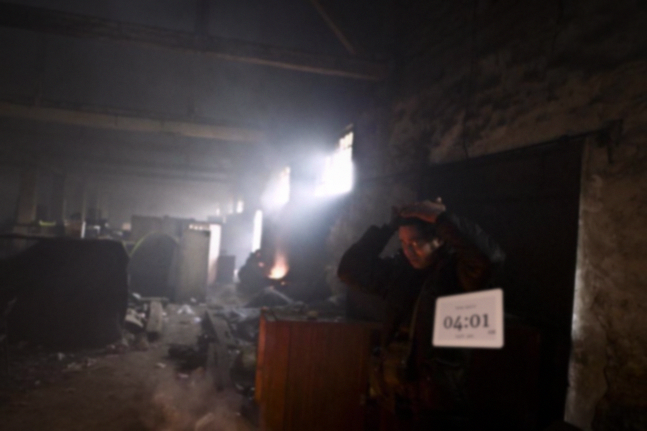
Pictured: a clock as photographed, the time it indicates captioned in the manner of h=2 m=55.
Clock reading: h=4 m=1
